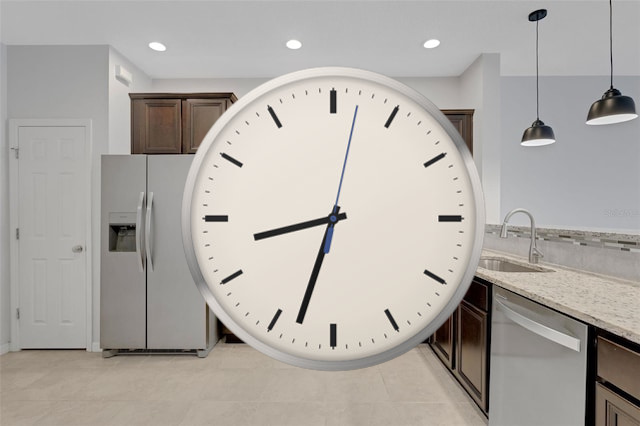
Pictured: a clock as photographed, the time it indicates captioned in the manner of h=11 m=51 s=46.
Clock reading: h=8 m=33 s=2
